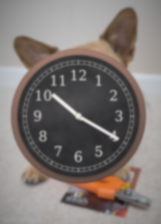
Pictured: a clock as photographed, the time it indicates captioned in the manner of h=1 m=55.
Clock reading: h=10 m=20
